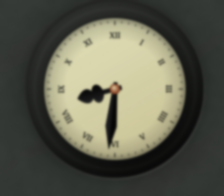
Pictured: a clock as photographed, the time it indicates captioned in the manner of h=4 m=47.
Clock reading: h=8 m=31
